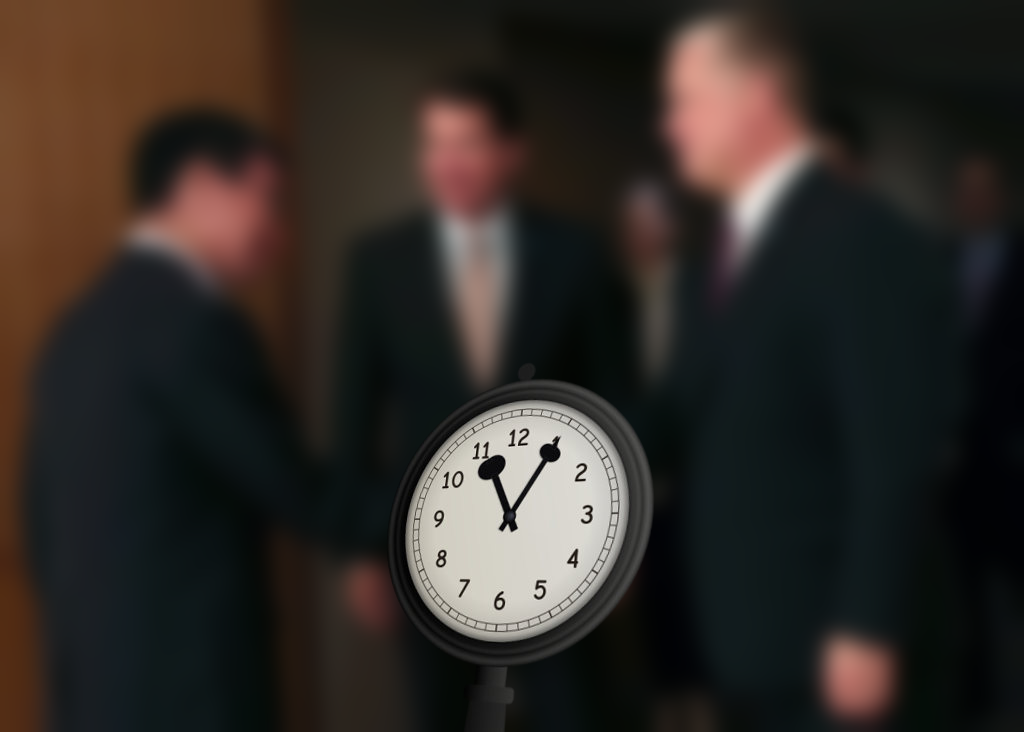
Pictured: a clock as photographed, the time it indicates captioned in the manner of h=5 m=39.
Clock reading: h=11 m=5
